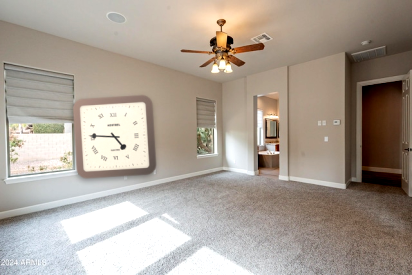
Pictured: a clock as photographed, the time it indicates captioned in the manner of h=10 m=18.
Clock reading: h=4 m=46
